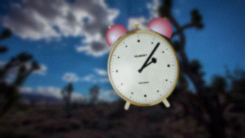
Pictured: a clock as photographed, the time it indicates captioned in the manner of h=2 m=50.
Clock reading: h=2 m=7
